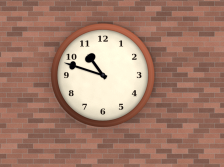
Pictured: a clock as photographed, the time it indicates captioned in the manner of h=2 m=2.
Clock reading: h=10 m=48
